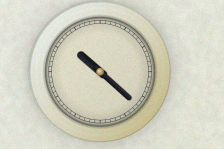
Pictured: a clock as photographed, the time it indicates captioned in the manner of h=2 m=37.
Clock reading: h=10 m=22
